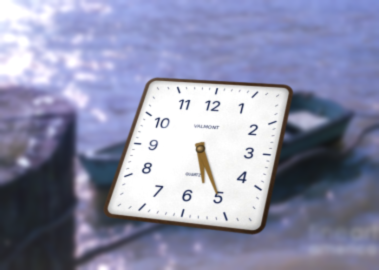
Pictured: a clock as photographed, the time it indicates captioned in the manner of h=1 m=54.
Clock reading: h=5 m=25
